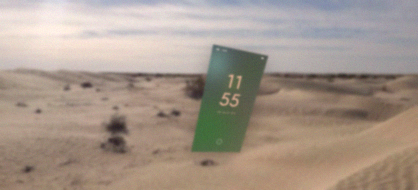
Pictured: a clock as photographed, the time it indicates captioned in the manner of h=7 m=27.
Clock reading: h=11 m=55
